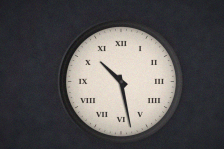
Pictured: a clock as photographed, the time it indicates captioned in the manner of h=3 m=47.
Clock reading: h=10 m=28
